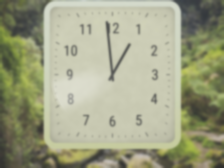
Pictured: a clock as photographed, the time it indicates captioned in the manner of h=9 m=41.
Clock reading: h=12 m=59
